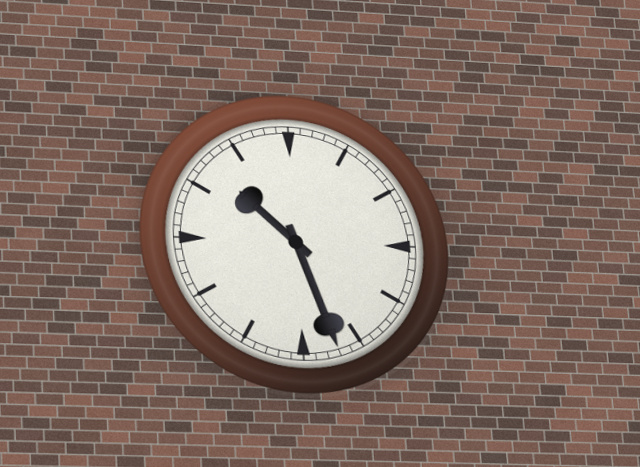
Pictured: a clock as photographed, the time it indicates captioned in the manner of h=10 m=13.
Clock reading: h=10 m=27
